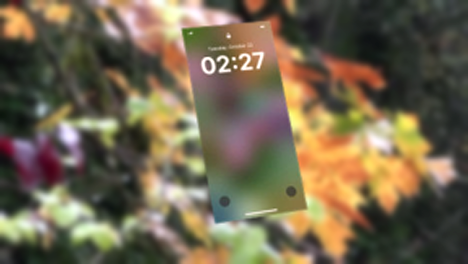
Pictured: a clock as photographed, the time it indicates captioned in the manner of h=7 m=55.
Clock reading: h=2 m=27
